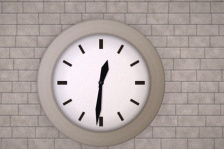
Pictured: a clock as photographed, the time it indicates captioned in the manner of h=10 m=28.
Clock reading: h=12 m=31
